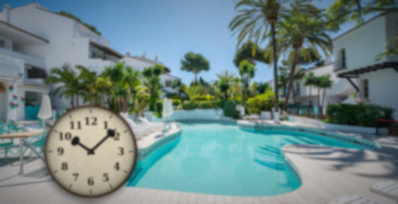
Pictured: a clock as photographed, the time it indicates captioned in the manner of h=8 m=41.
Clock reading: h=10 m=8
